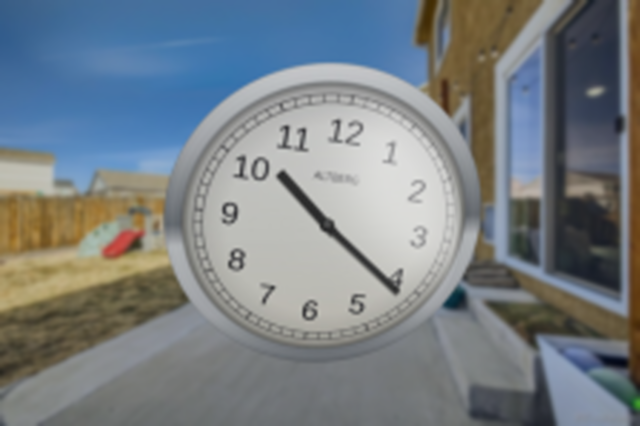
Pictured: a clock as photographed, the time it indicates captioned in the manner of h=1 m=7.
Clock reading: h=10 m=21
